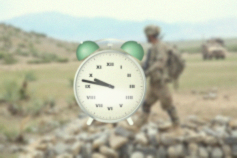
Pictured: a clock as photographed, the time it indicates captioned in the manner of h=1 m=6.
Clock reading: h=9 m=47
